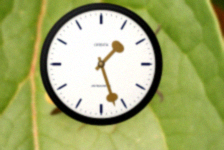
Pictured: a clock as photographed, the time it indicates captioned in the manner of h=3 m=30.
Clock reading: h=1 m=27
